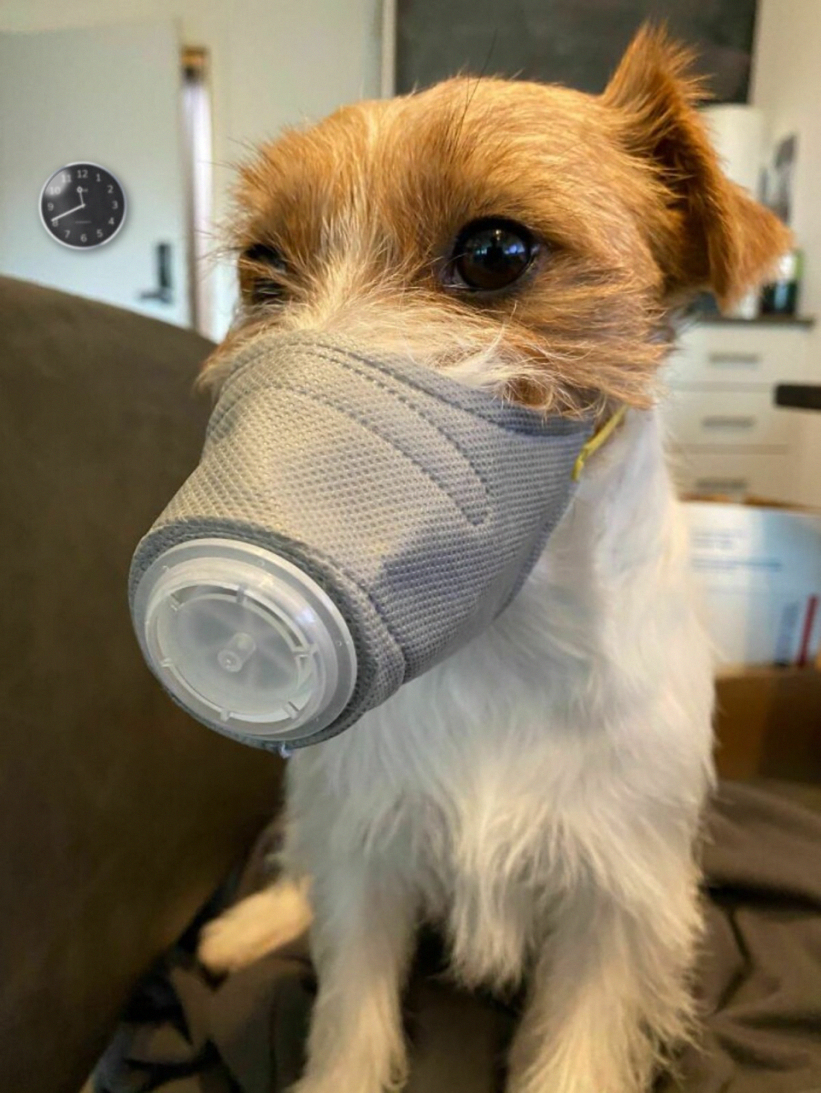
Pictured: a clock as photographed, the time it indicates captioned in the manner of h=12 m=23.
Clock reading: h=11 m=41
